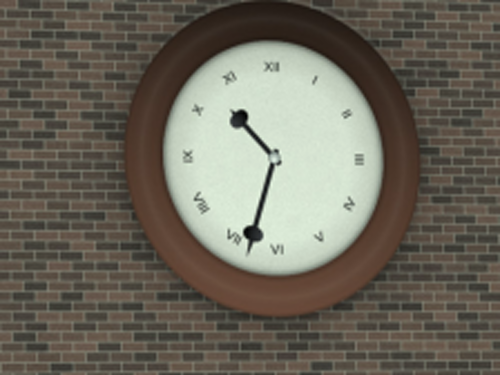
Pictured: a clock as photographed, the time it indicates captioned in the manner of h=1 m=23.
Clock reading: h=10 m=33
